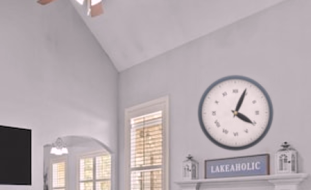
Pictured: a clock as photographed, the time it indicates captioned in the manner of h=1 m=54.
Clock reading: h=4 m=4
